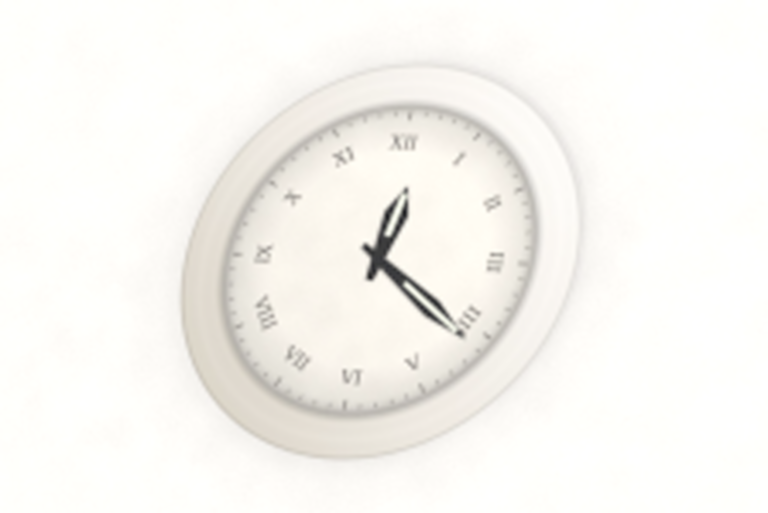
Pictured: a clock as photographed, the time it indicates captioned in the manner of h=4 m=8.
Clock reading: h=12 m=21
